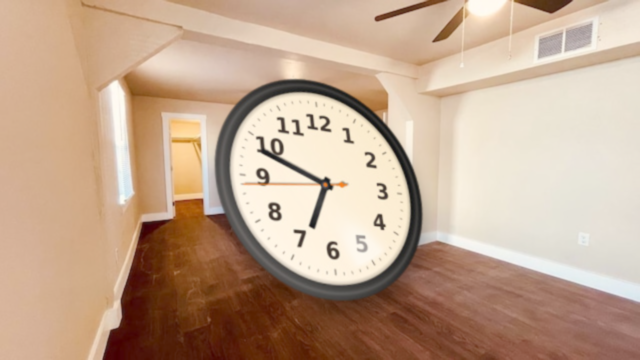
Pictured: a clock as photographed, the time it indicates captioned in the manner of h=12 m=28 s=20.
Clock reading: h=6 m=48 s=44
